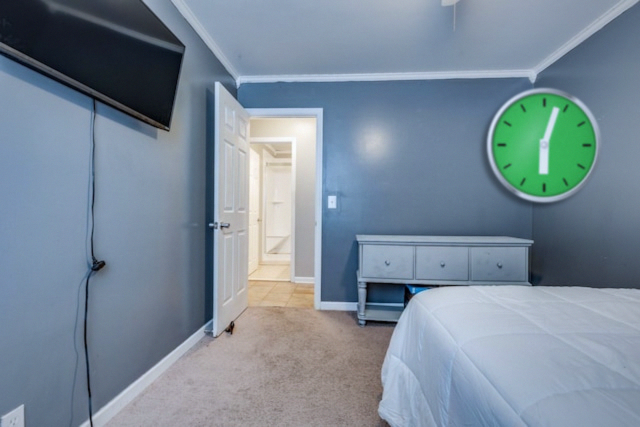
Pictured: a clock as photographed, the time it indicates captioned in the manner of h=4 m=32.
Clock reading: h=6 m=3
